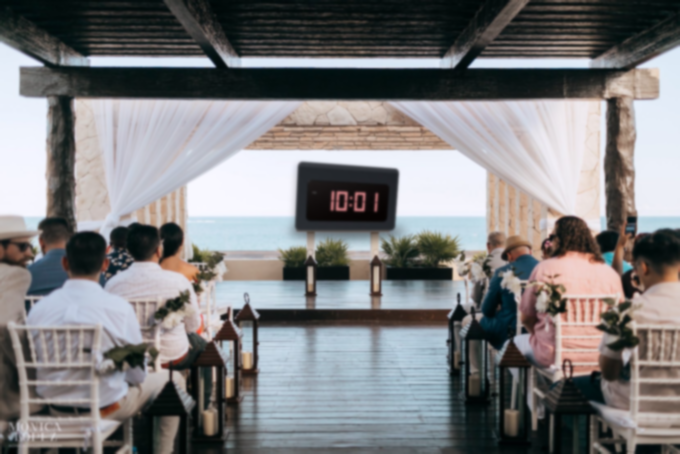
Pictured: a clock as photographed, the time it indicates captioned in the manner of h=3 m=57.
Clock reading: h=10 m=1
